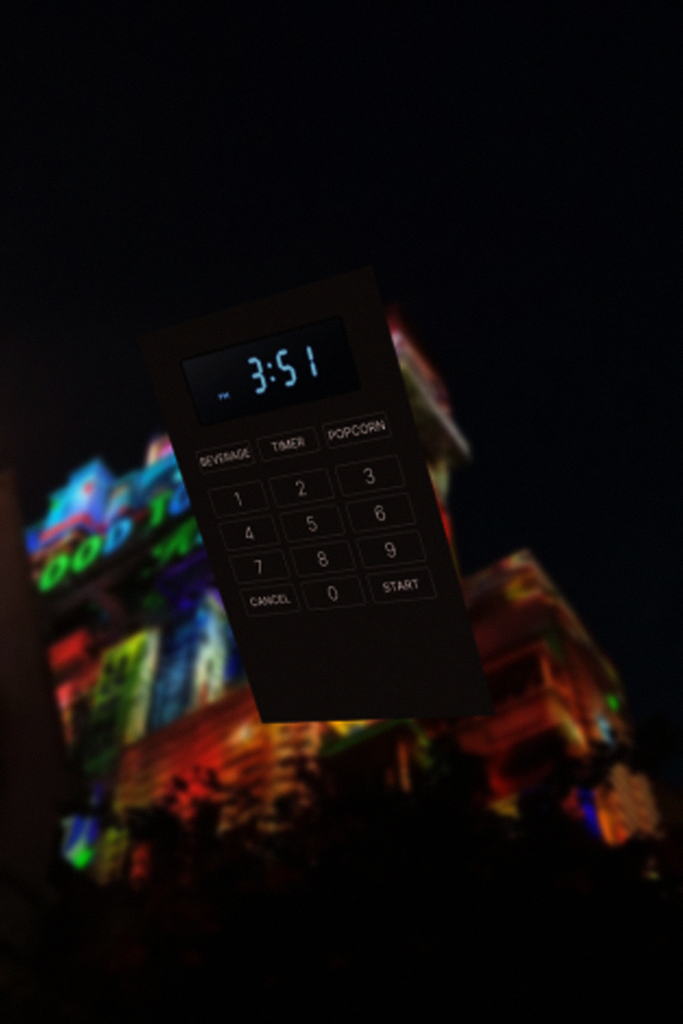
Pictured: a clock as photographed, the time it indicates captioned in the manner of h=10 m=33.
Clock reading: h=3 m=51
